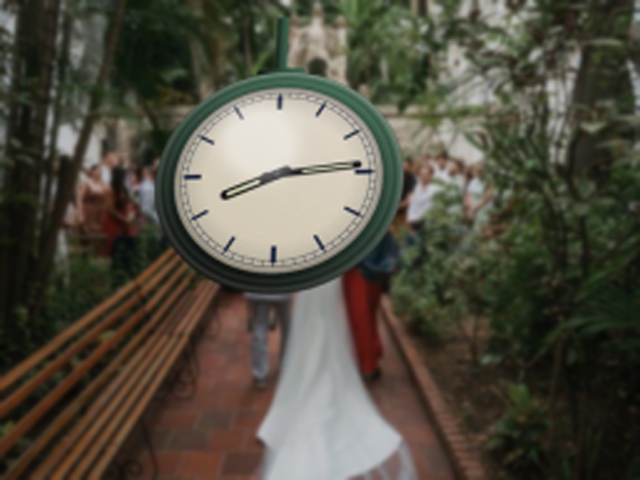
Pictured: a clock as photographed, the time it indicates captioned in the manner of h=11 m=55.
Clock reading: h=8 m=14
